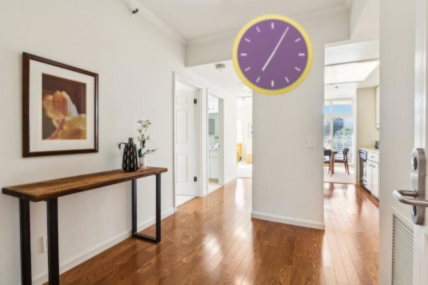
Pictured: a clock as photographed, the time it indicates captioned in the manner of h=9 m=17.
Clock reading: h=7 m=5
